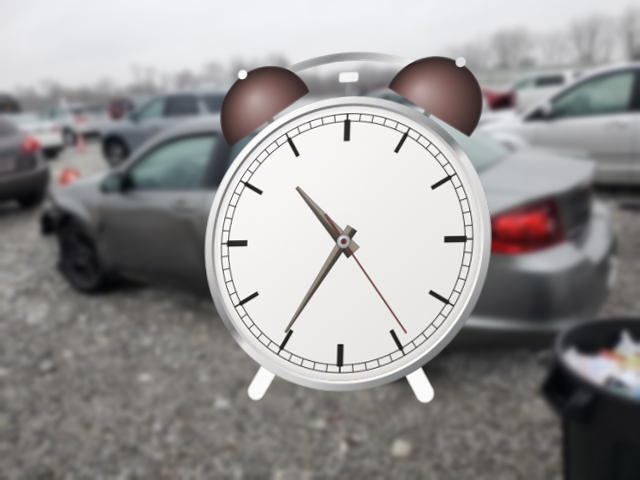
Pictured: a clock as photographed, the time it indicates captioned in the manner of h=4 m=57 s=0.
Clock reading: h=10 m=35 s=24
